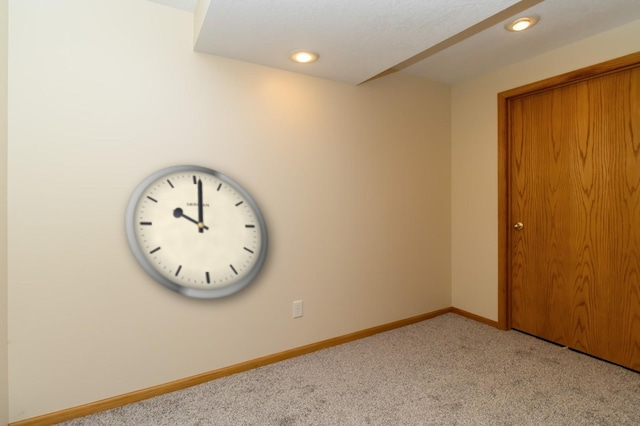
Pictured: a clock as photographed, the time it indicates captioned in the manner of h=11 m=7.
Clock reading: h=10 m=1
